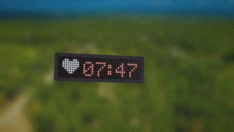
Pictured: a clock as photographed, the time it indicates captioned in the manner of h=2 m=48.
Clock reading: h=7 m=47
